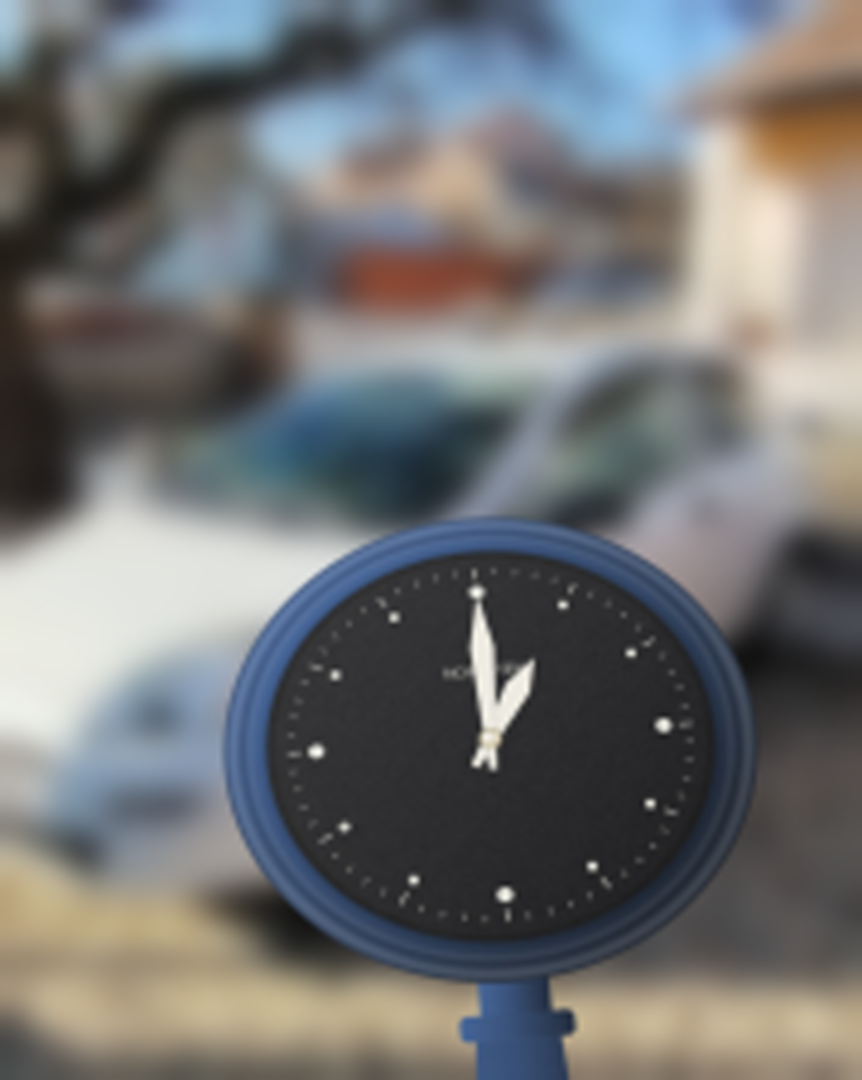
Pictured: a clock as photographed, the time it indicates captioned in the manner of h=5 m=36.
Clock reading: h=1 m=0
